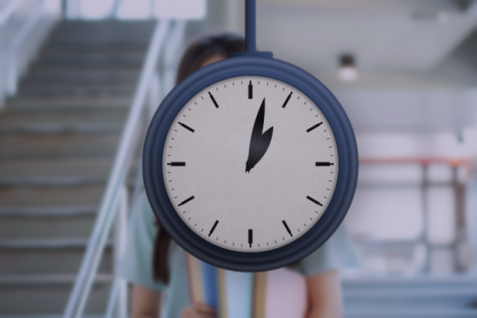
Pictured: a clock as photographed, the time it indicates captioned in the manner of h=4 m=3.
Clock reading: h=1 m=2
